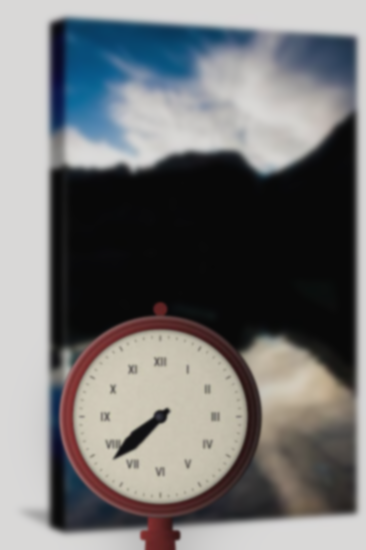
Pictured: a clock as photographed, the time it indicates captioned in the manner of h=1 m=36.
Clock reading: h=7 m=38
